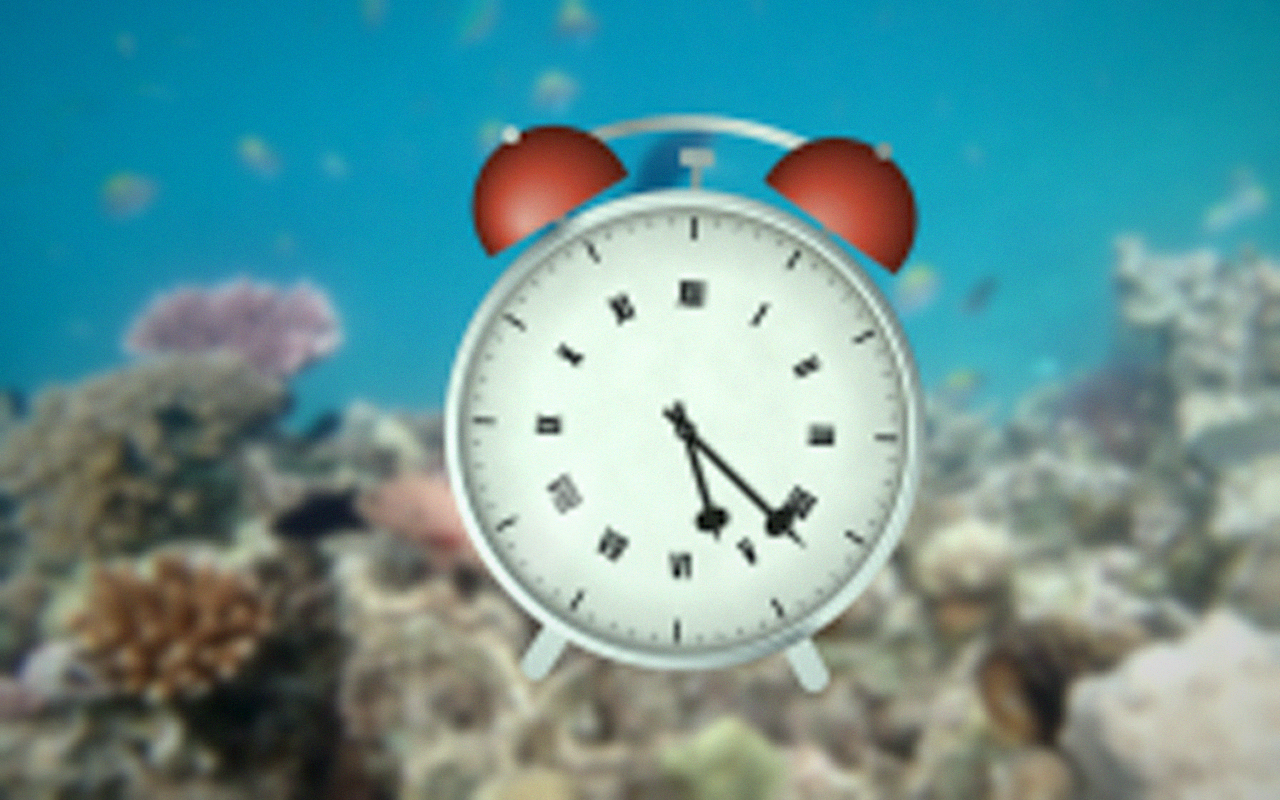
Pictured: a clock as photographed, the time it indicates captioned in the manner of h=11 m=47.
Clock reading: h=5 m=22
